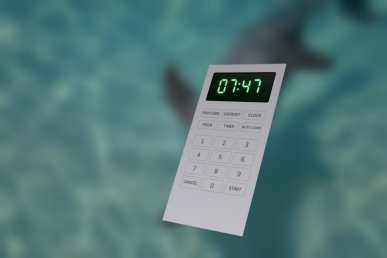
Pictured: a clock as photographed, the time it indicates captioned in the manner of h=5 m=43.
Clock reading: h=7 m=47
